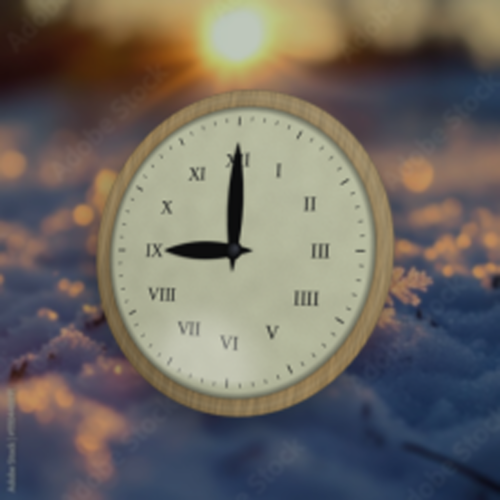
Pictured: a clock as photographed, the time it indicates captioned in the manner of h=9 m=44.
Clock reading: h=9 m=0
